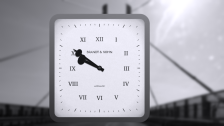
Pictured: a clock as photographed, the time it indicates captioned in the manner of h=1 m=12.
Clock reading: h=9 m=51
